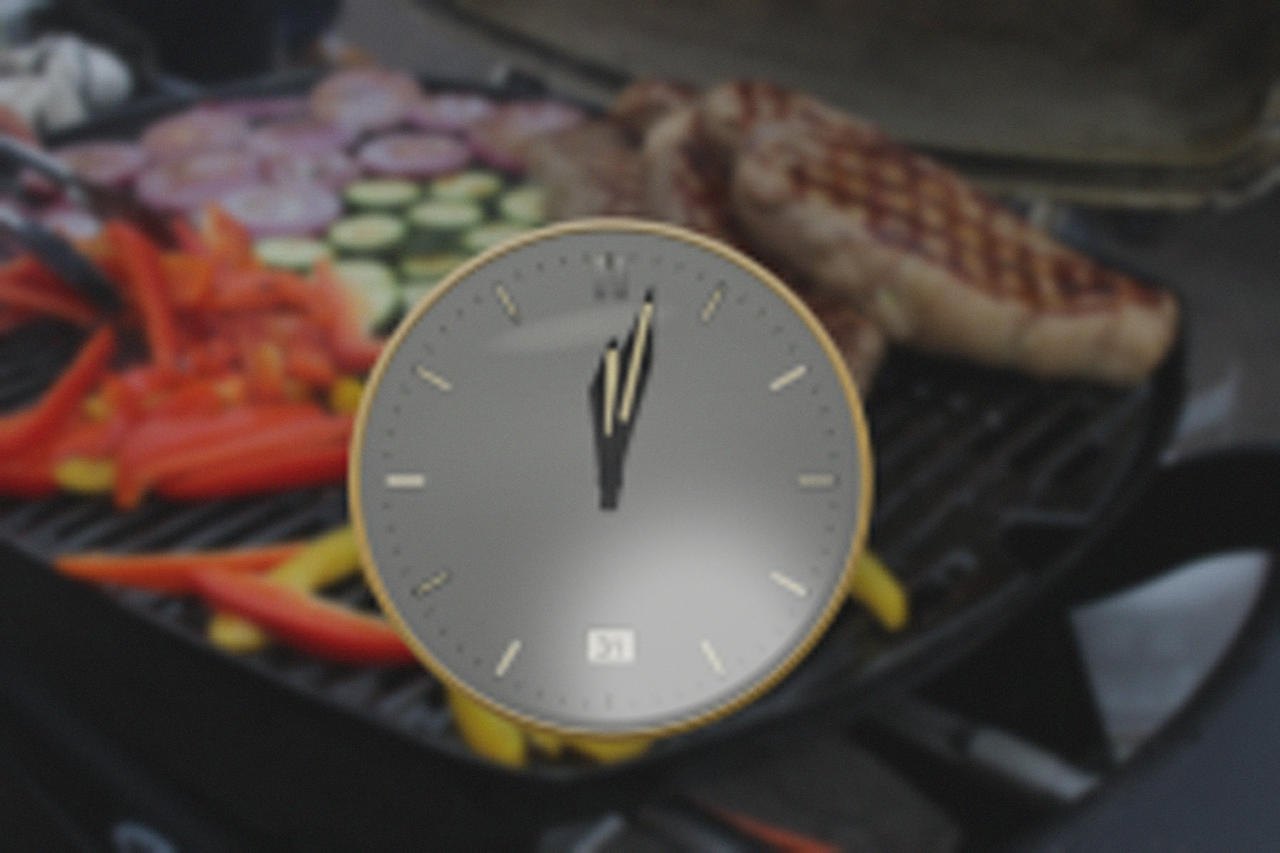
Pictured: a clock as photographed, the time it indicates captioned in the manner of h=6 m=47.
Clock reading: h=12 m=2
